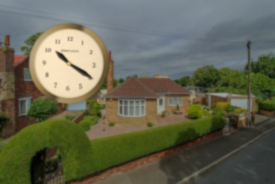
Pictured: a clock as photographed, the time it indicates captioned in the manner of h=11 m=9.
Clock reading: h=10 m=20
